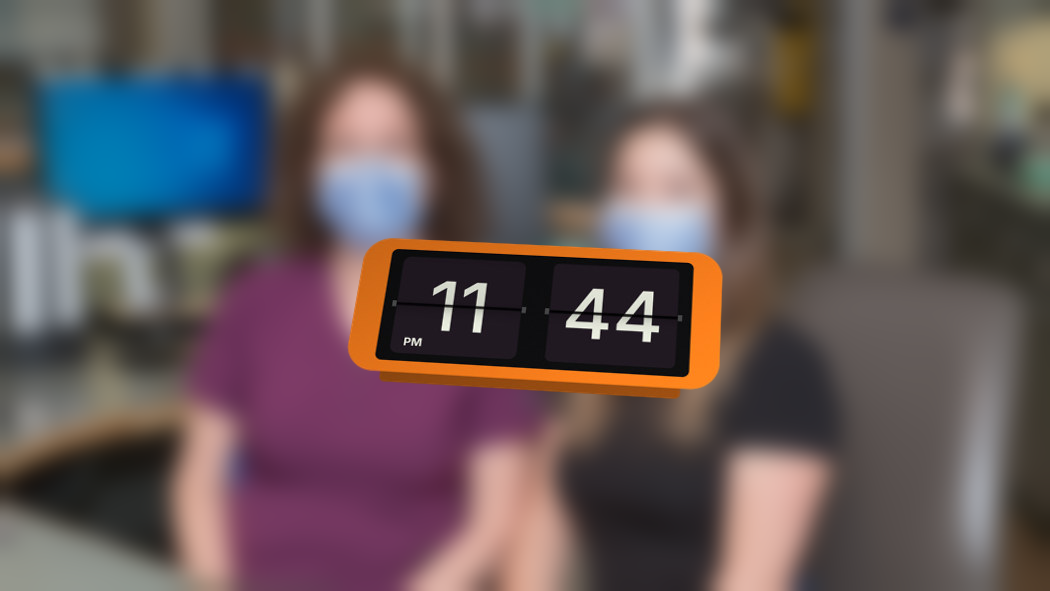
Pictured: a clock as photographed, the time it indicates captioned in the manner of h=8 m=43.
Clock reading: h=11 m=44
